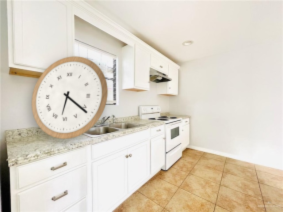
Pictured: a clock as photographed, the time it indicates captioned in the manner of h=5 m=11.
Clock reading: h=6 m=21
